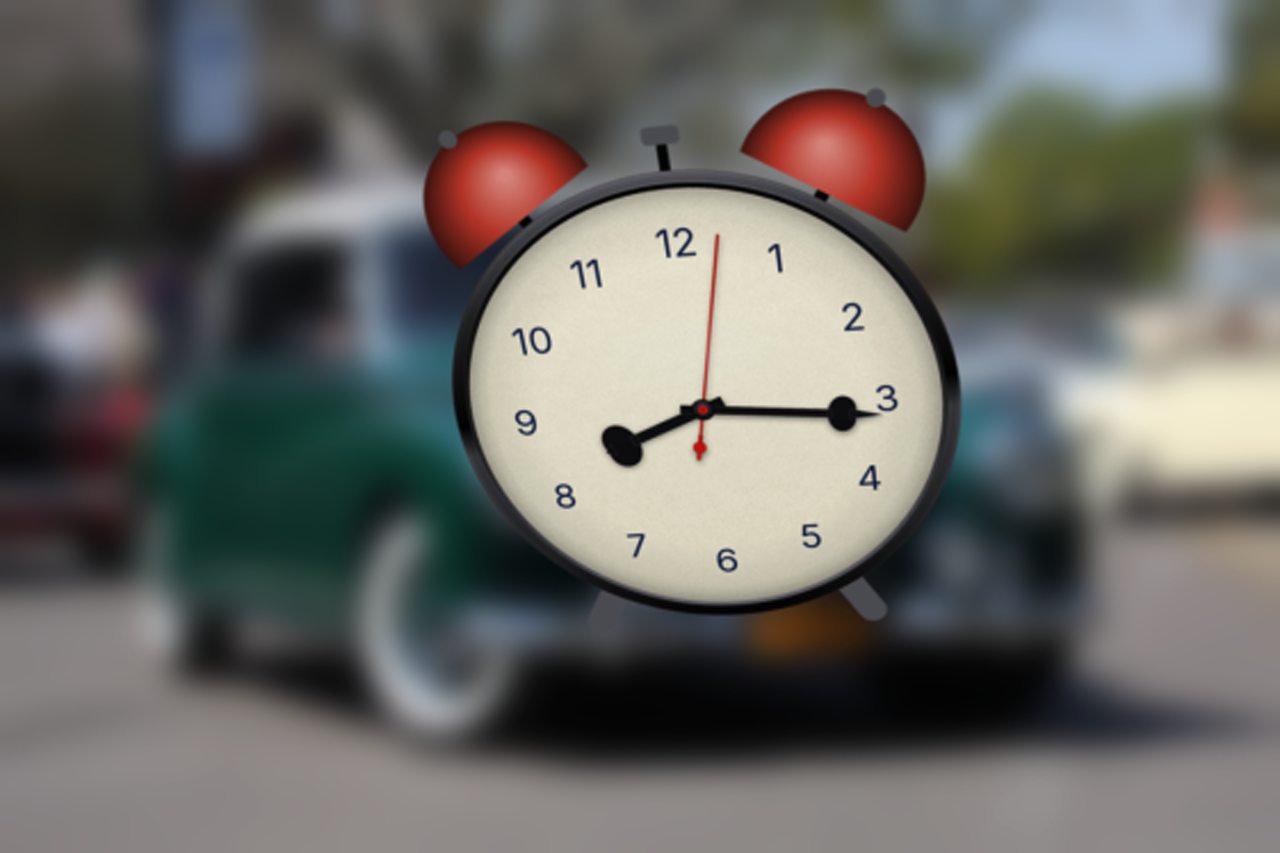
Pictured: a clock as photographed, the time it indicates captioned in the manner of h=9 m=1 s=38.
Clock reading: h=8 m=16 s=2
